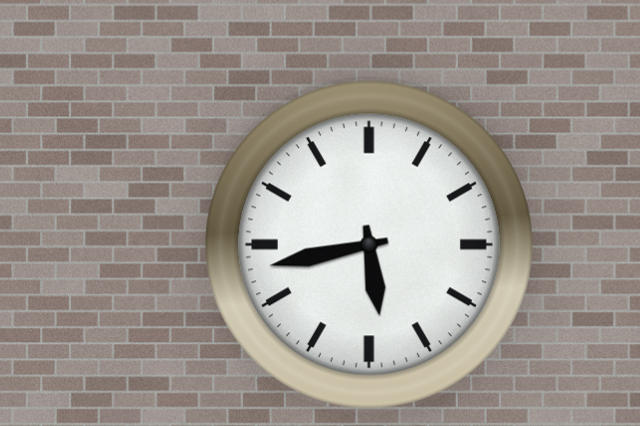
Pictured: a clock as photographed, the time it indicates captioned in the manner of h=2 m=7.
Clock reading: h=5 m=43
